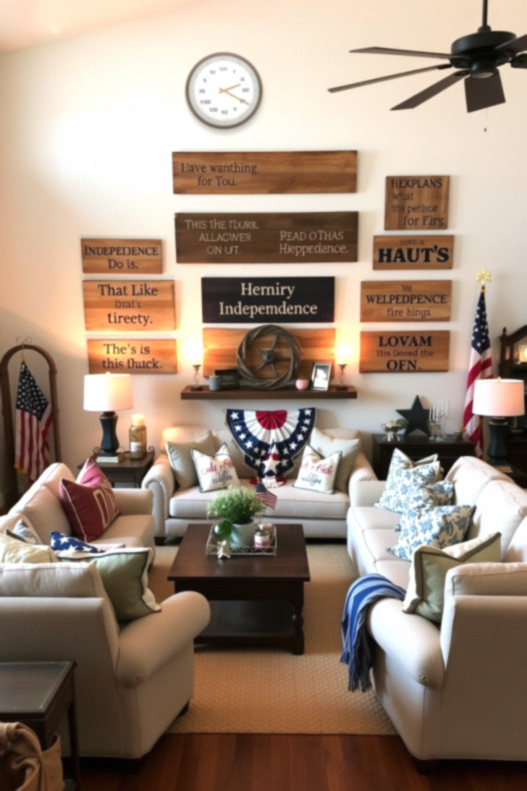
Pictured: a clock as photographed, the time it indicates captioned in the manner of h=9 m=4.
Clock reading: h=2 m=20
